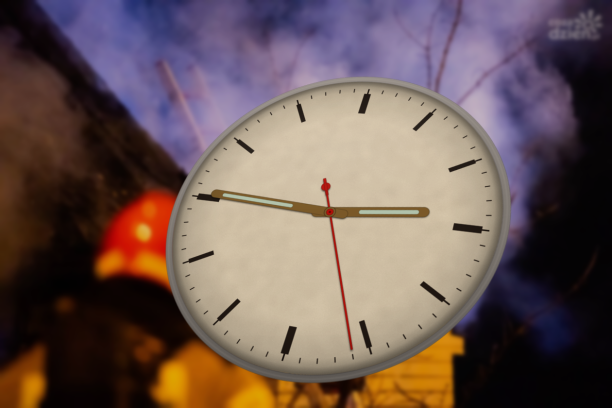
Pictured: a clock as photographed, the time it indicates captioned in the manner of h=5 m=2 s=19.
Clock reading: h=2 m=45 s=26
